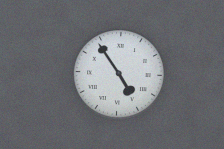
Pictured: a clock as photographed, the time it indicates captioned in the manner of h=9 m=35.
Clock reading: h=4 m=54
